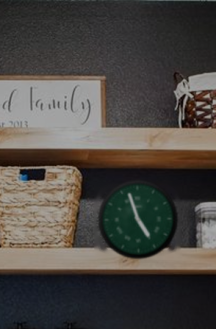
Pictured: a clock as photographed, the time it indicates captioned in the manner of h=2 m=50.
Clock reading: h=4 m=57
